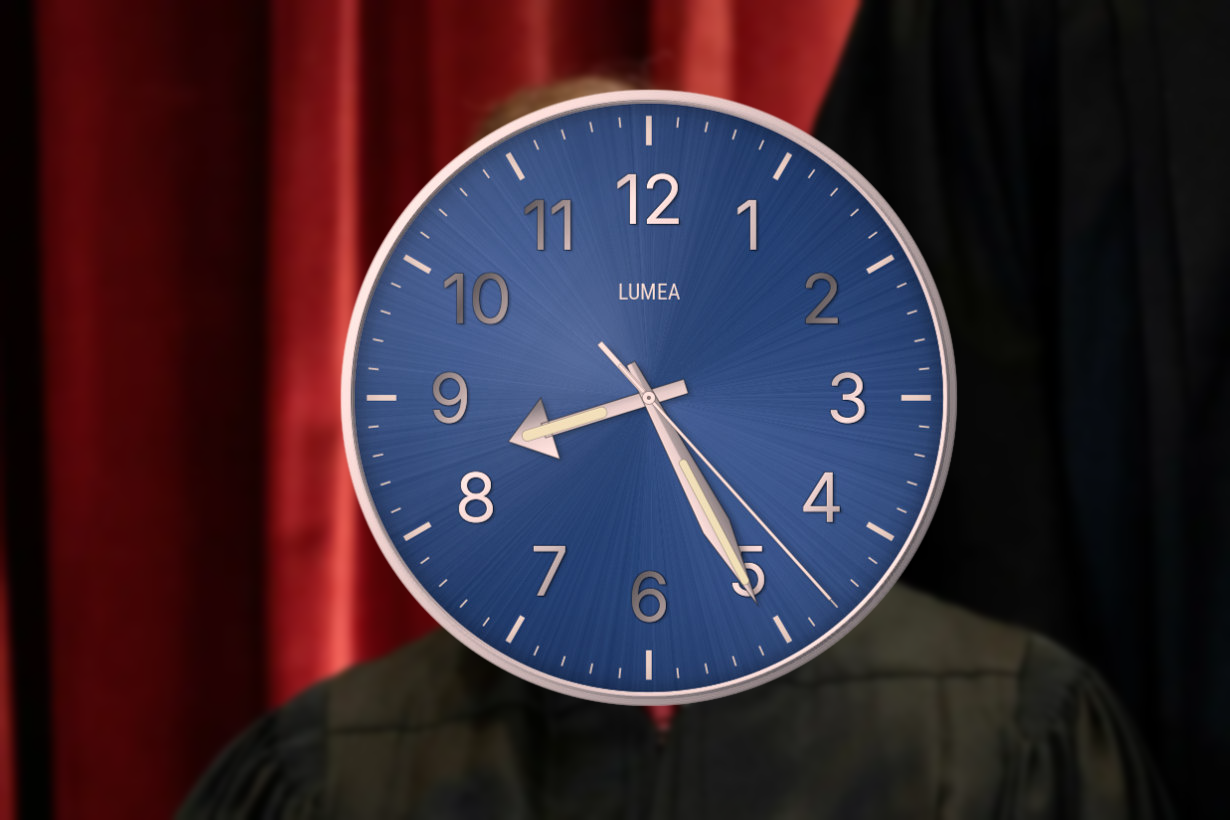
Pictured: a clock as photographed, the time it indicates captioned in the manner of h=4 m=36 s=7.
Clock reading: h=8 m=25 s=23
